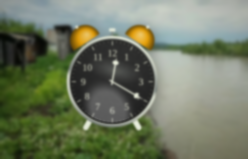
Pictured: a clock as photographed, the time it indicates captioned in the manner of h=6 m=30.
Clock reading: h=12 m=20
